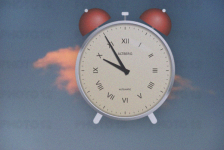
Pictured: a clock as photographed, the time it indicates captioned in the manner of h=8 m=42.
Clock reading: h=9 m=55
